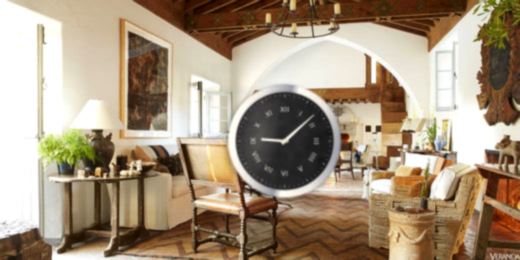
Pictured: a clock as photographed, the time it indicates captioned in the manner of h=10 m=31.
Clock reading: h=9 m=8
